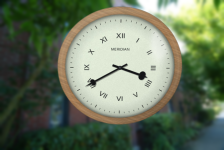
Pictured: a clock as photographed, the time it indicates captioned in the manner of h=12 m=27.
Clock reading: h=3 m=40
